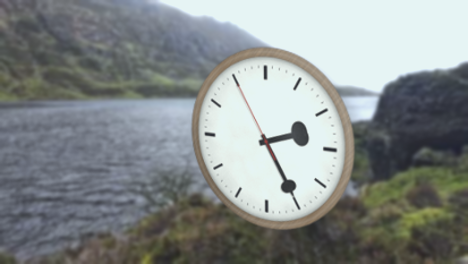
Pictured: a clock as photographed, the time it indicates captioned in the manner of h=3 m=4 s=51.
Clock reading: h=2 m=24 s=55
